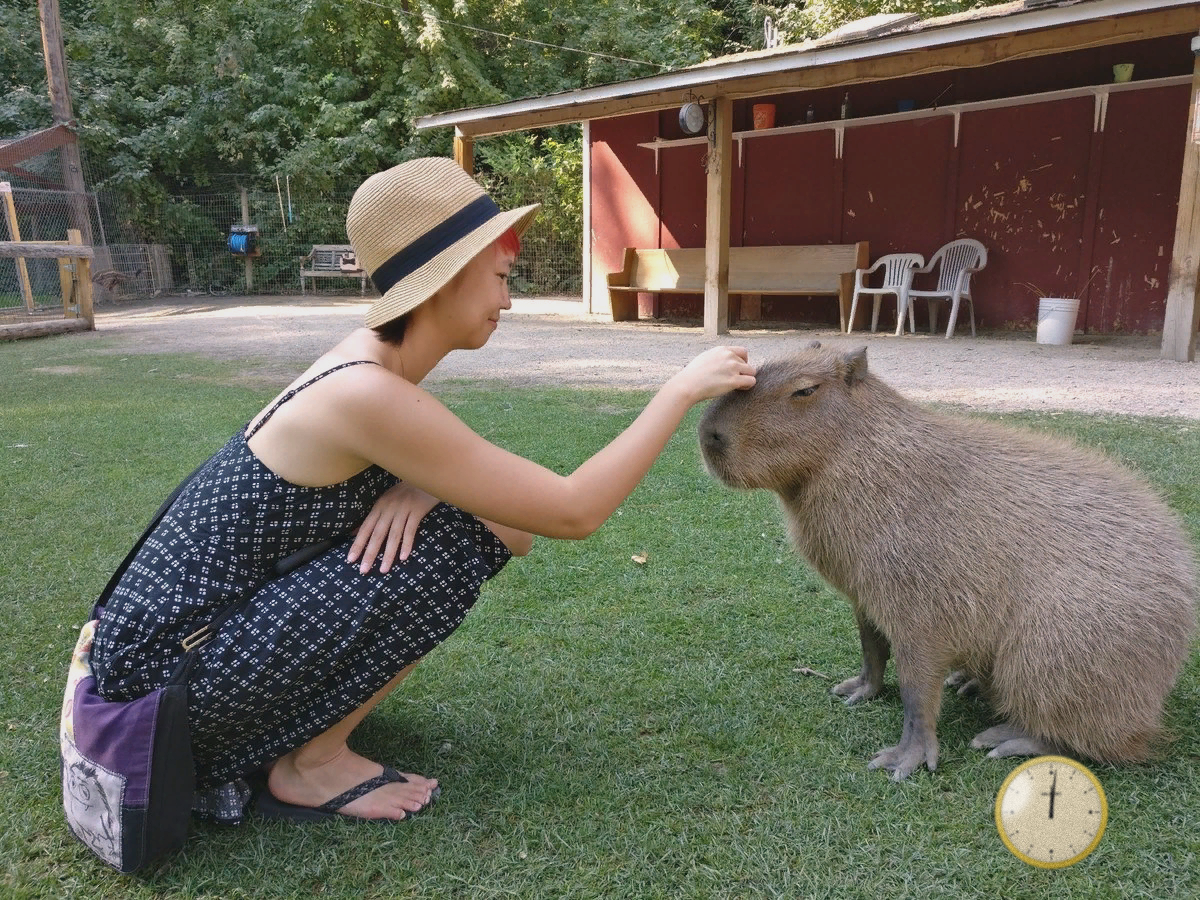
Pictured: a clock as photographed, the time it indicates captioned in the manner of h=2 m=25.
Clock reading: h=12 m=1
